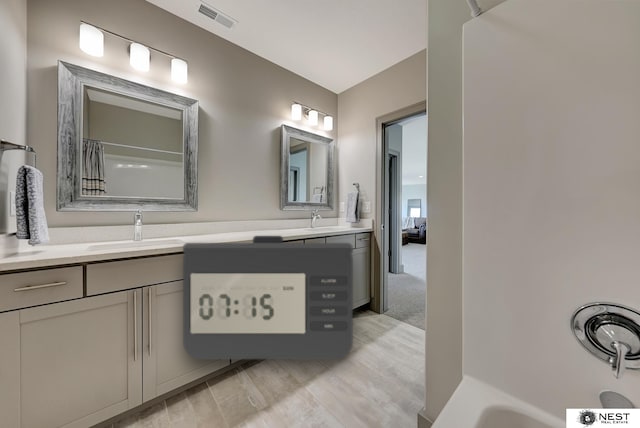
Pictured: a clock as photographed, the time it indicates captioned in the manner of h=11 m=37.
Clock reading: h=7 m=15
